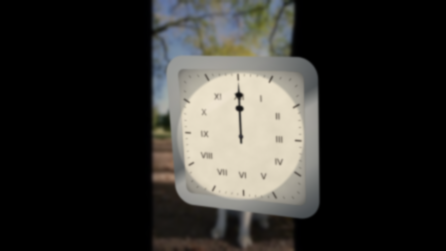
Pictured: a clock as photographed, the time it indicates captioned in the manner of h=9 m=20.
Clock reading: h=12 m=0
